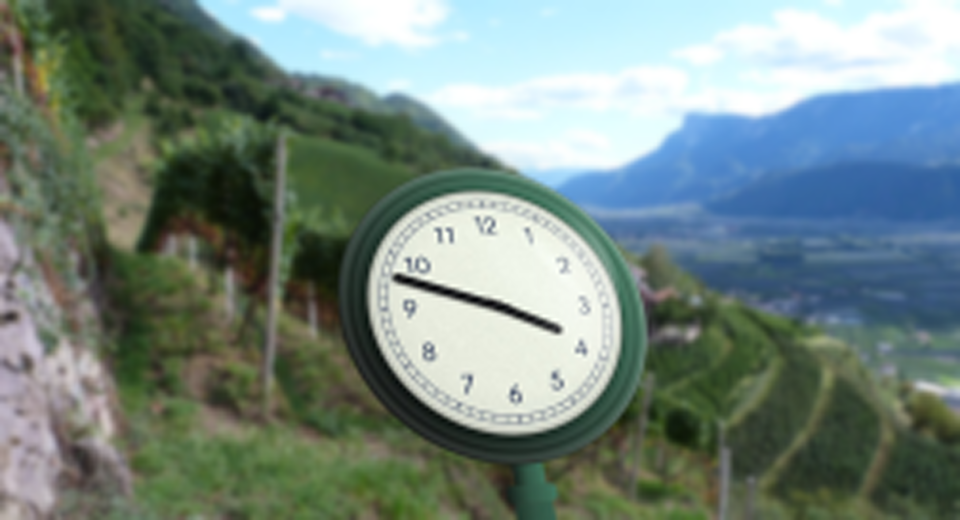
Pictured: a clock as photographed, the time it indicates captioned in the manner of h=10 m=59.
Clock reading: h=3 m=48
